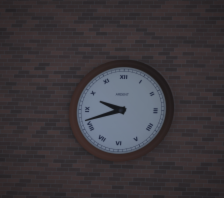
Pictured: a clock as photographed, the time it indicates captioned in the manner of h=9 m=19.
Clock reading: h=9 m=42
